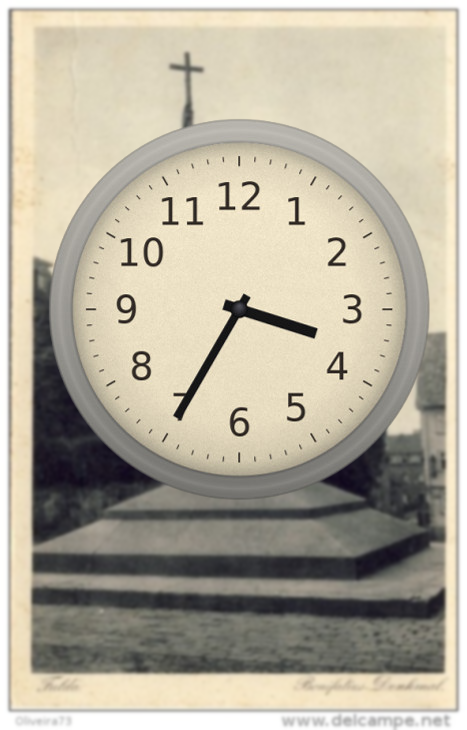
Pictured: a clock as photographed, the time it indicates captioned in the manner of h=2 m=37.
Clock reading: h=3 m=35
